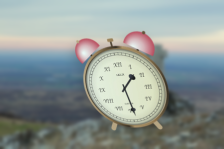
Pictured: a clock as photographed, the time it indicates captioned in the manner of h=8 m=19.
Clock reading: h=1 m=29
